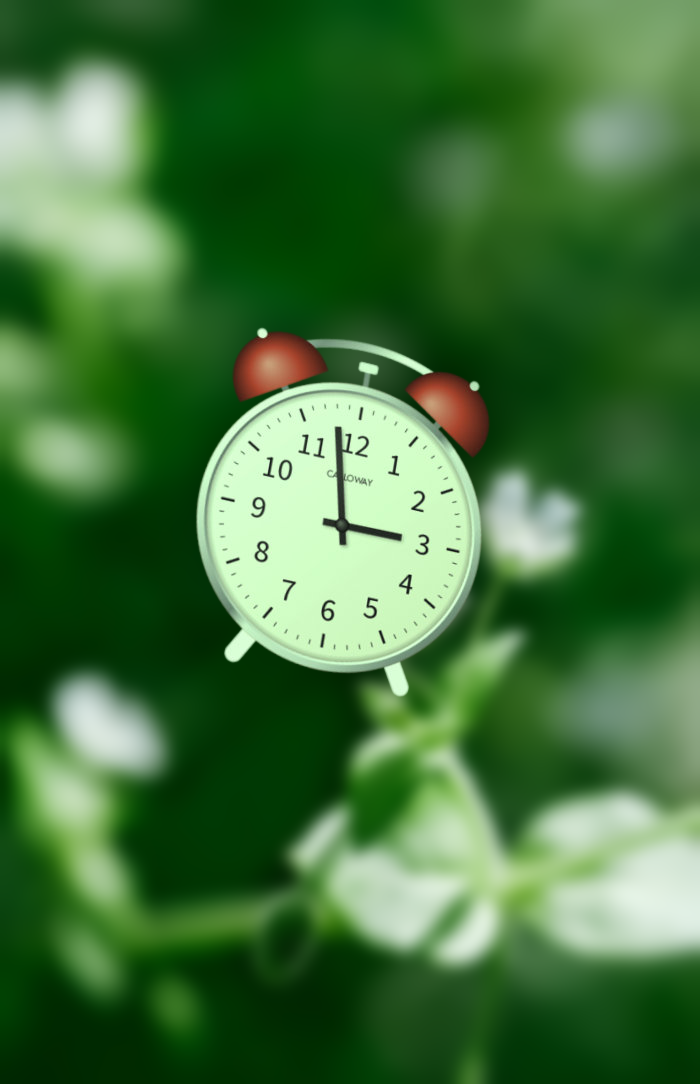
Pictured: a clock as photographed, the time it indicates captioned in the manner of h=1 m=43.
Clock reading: h=2 m=58
